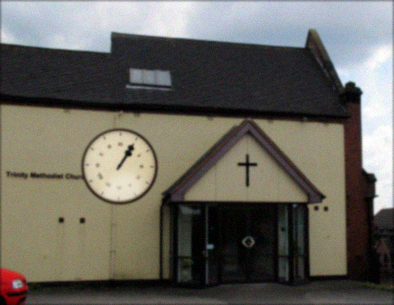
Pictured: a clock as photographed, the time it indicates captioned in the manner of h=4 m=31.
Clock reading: h=1 m=5
